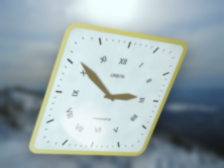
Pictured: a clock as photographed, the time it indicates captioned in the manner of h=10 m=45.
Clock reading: h=2 m=51
